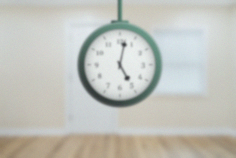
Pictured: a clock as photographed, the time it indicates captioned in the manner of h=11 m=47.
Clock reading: h=5 m=2
